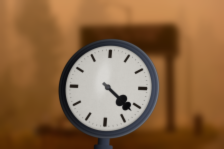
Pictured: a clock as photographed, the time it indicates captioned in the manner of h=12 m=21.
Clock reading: h=4 m=22
